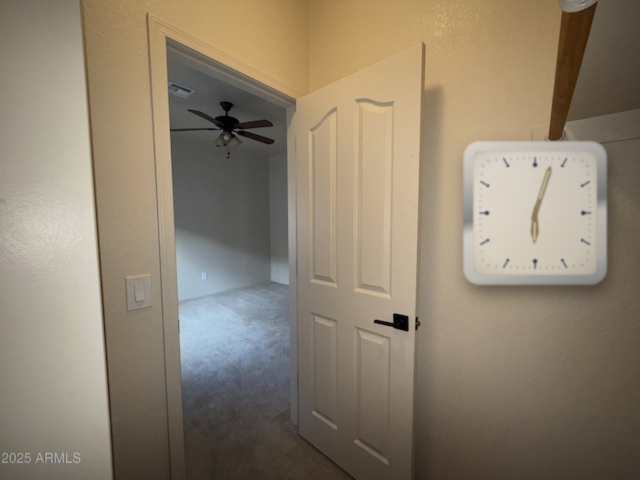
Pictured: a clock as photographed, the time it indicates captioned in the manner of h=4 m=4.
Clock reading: h=6 m=3
